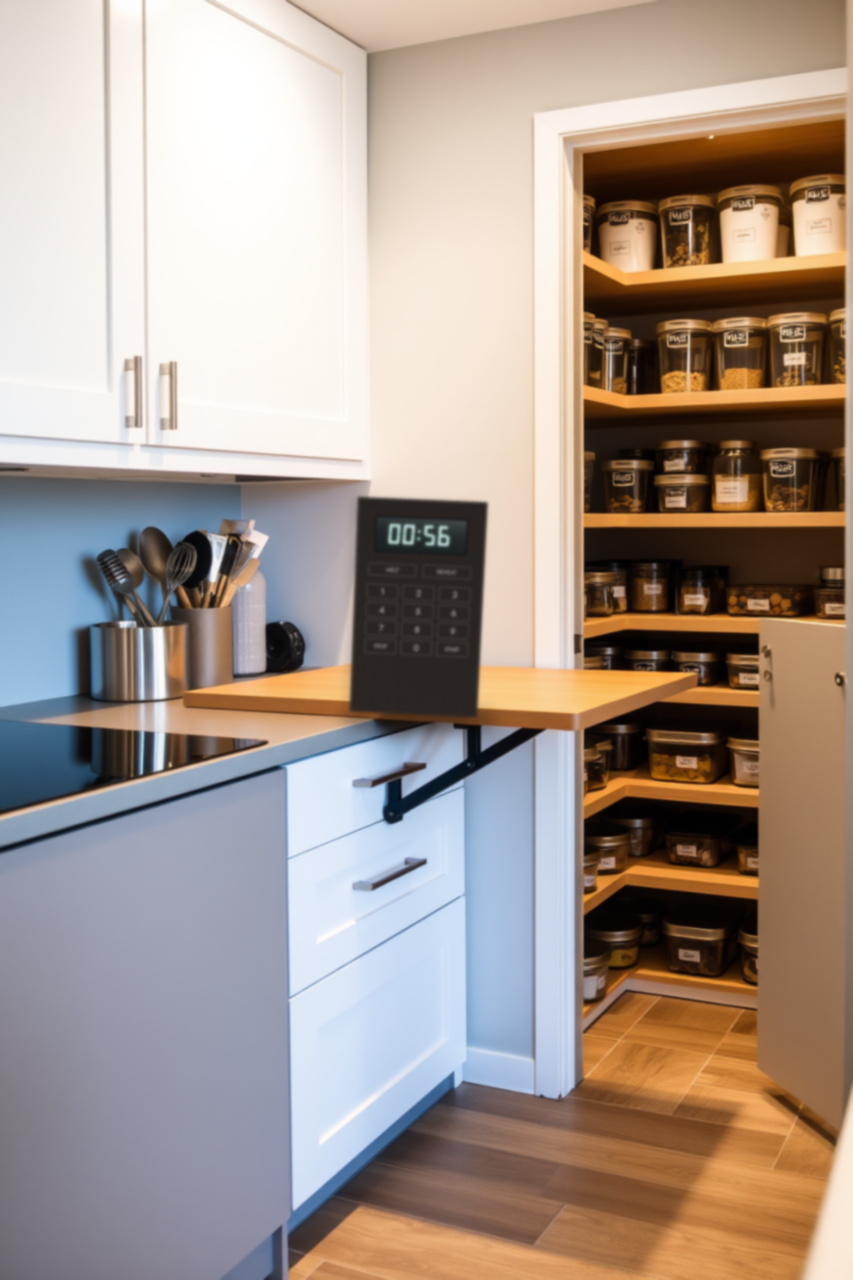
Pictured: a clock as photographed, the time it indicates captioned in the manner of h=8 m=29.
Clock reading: h=0 m=56
